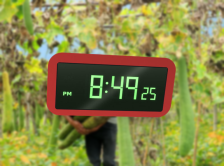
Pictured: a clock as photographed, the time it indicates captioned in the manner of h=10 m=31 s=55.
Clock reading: h=8 m=49 s=25
